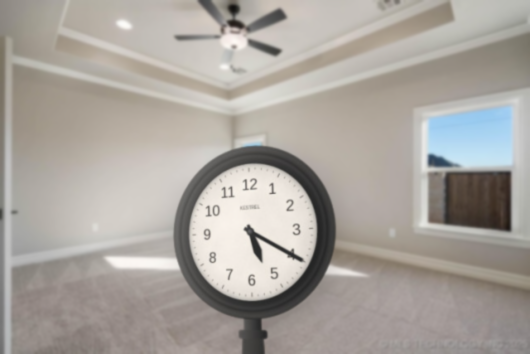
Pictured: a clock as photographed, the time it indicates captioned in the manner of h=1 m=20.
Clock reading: h=5 m=20
